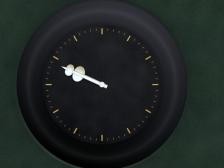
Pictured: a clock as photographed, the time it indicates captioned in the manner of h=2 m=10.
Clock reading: h=9 m=49
